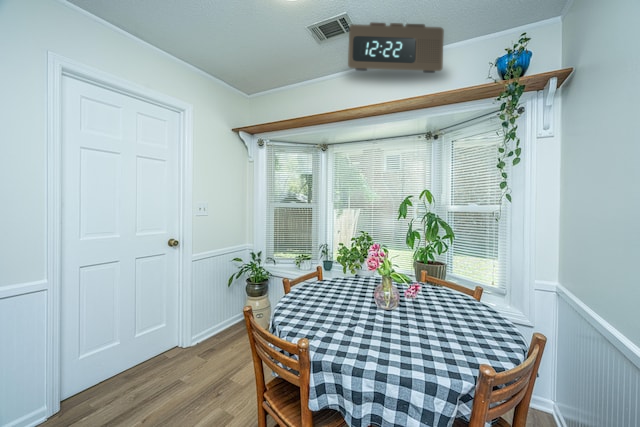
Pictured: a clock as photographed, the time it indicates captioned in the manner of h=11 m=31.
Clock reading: h=12 m=22
